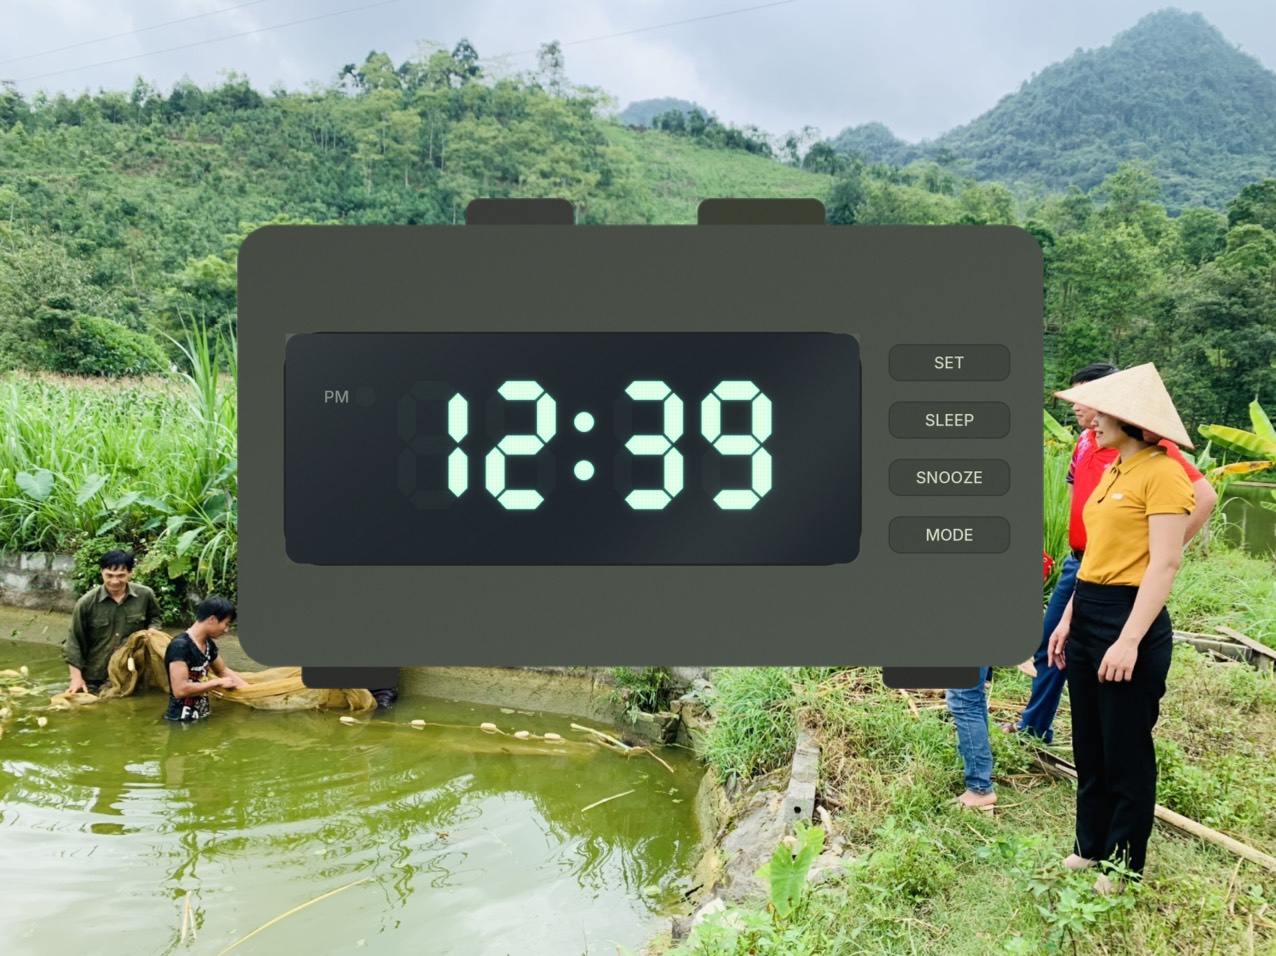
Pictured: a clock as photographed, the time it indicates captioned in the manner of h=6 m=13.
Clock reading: h=12 m=39
